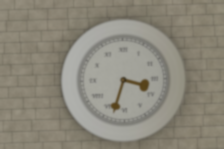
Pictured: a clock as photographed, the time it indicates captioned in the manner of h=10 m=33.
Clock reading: h=3 m=33
